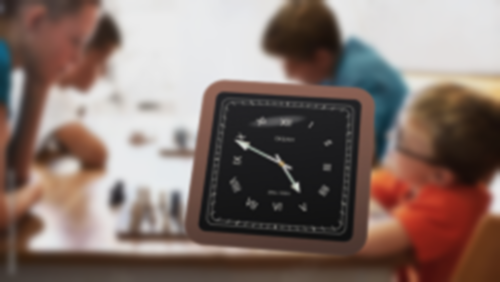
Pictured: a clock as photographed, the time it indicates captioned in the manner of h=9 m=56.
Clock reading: h=4 m=49
